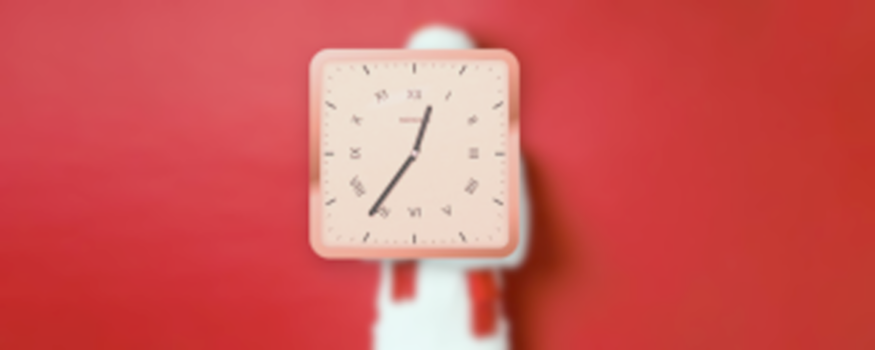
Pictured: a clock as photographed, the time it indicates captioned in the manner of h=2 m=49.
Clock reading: h=12 m=36
